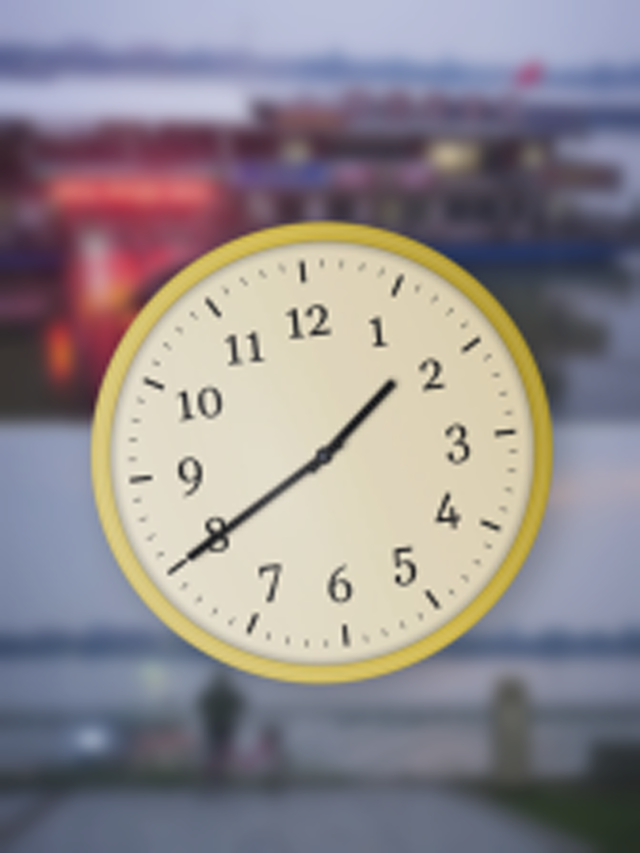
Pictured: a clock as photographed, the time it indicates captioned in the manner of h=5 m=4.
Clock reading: h=1 m=40
